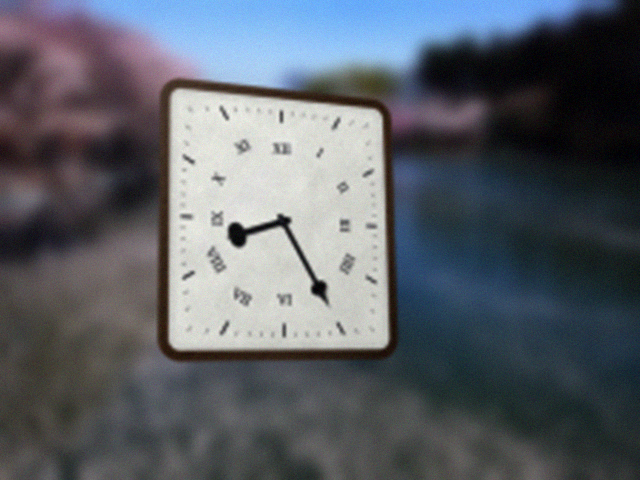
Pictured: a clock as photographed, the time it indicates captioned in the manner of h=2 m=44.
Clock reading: h=8 m=25
